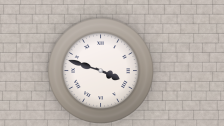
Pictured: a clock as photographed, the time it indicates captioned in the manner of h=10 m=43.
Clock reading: h=3 m=48
